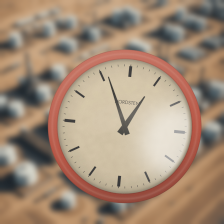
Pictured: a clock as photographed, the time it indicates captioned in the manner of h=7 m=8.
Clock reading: h=12 m=56
